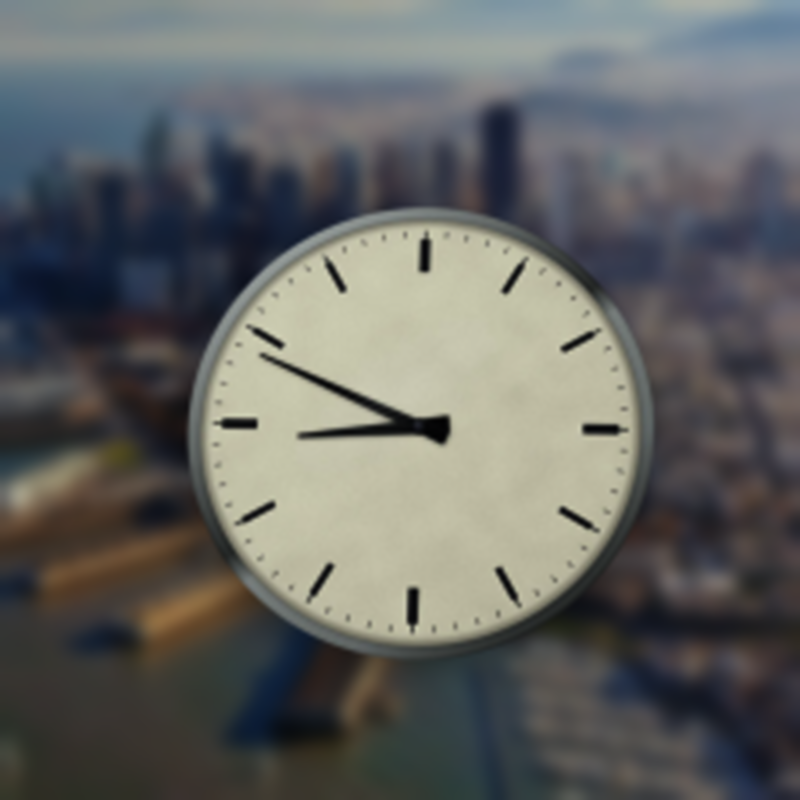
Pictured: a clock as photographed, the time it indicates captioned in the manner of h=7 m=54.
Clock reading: h=8 m=49
